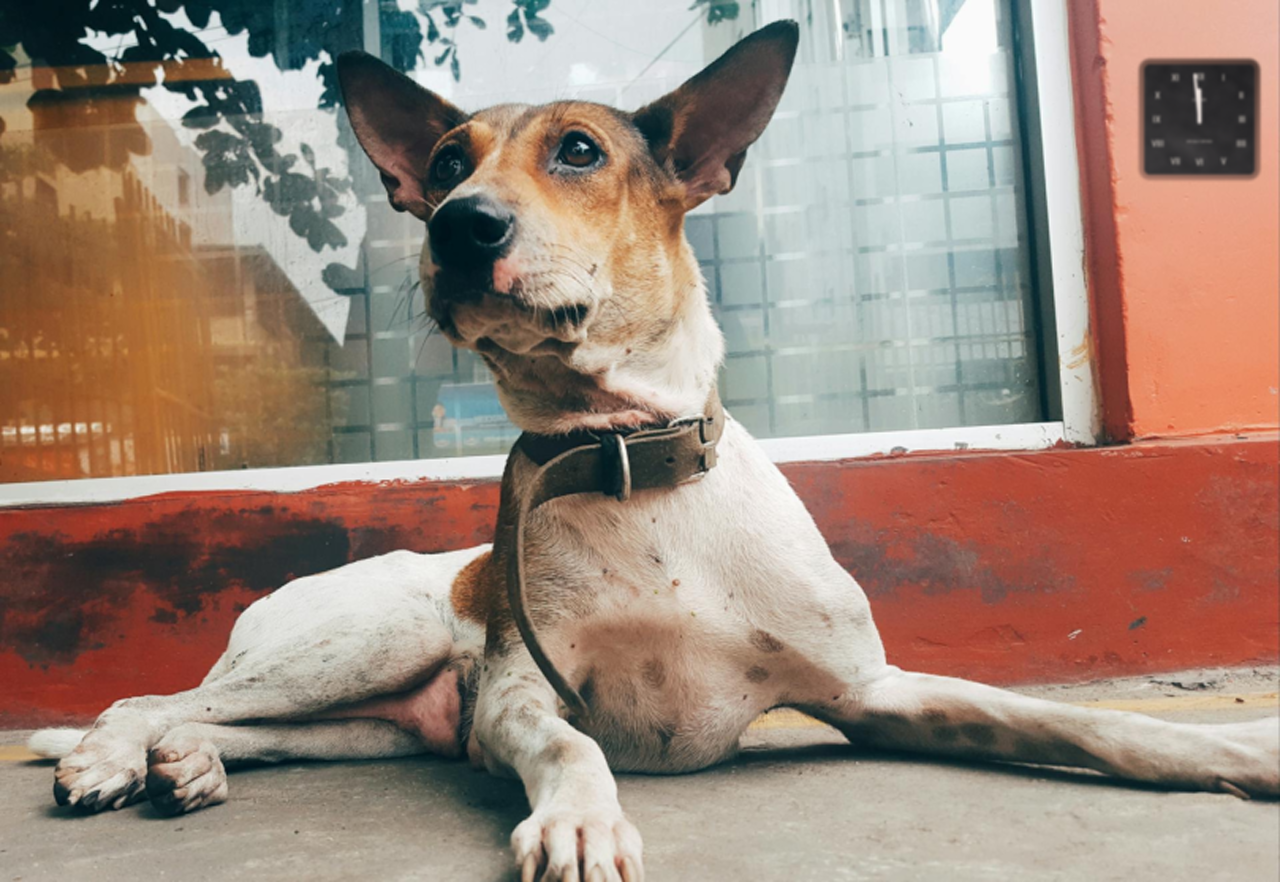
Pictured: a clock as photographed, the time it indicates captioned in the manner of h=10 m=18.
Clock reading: h=11 m=59
